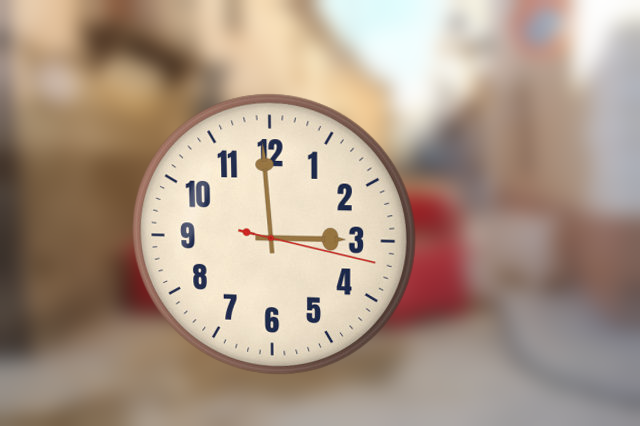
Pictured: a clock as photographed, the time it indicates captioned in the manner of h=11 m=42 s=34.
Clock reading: h=2 m=59 s=17
